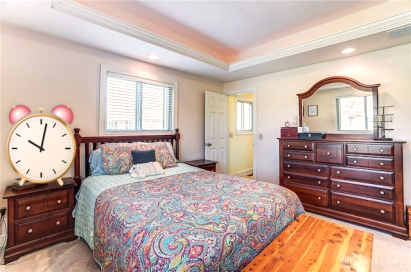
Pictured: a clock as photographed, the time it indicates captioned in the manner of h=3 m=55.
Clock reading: h=10 m=2
